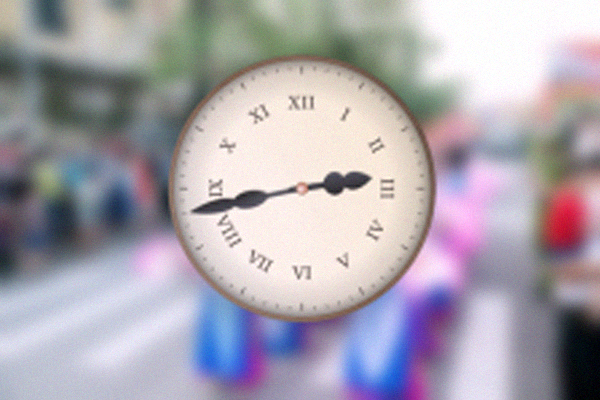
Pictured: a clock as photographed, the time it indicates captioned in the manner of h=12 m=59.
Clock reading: h=2 m=43
